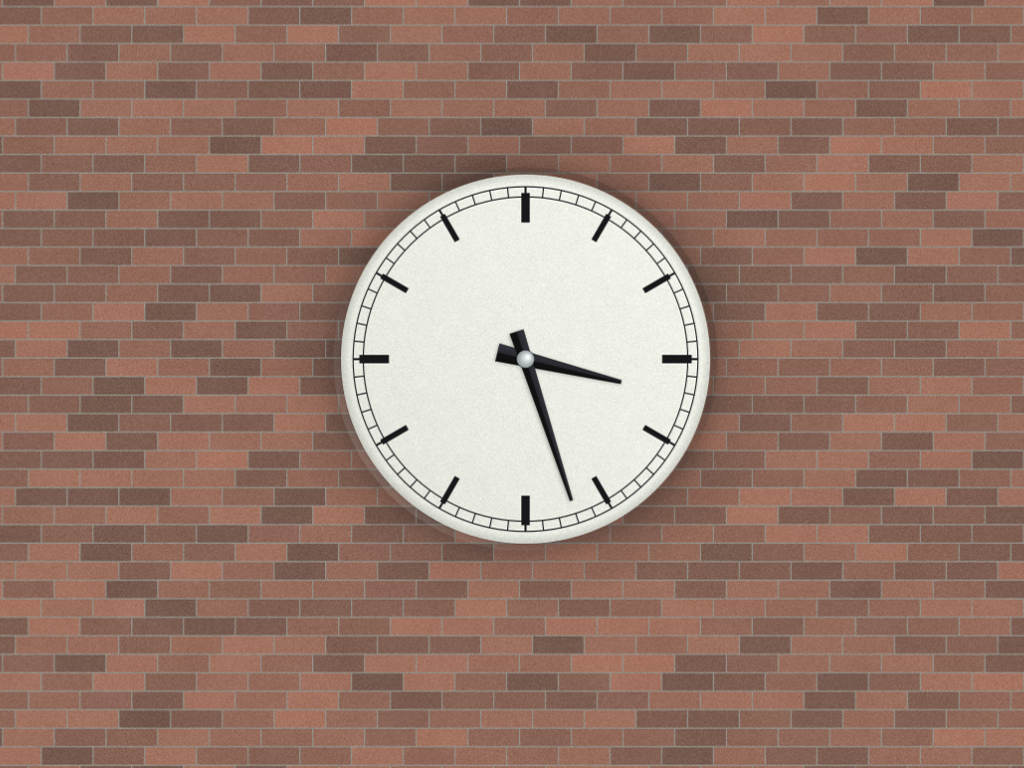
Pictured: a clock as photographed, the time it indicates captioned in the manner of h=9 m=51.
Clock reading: h=3 m=27
